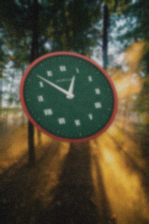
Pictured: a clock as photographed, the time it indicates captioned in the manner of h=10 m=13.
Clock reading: h=12 m=52
